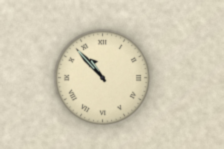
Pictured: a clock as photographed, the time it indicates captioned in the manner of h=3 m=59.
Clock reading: h=10 m=53
